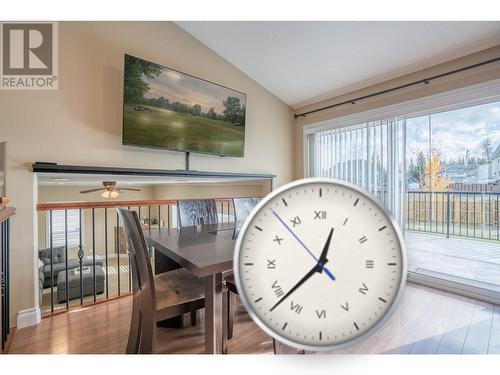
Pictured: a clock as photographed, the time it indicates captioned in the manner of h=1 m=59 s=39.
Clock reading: h=12 m=37 s=53
